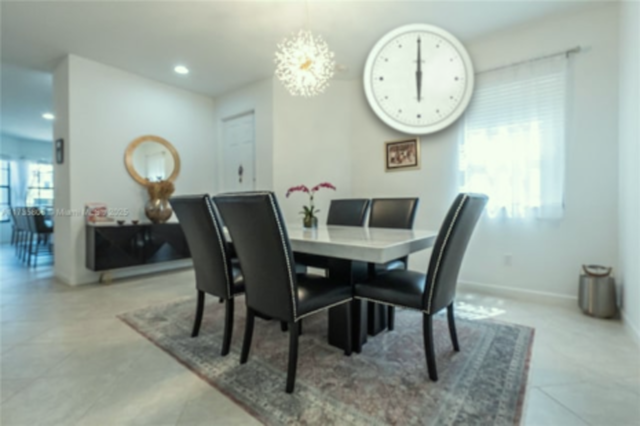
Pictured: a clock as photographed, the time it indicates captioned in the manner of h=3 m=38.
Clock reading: h=6 m=0
